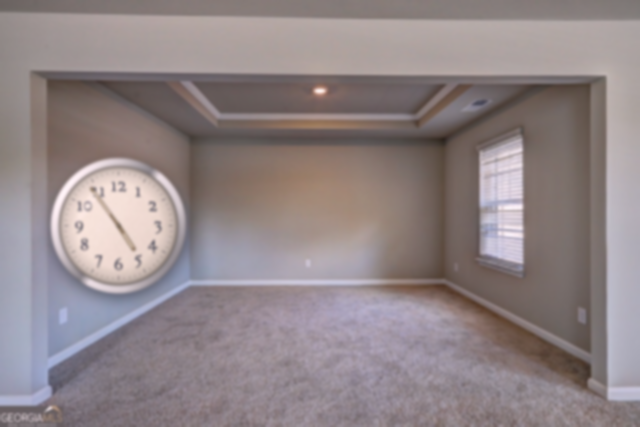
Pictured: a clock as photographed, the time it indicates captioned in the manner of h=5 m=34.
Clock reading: h=4 m=54
